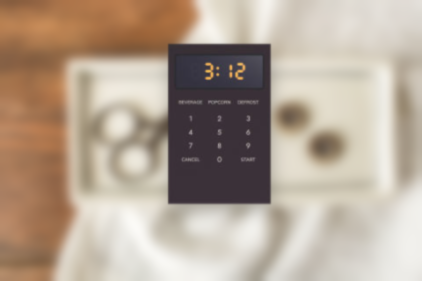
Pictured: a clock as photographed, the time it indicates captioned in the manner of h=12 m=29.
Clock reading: h=3 m=12
